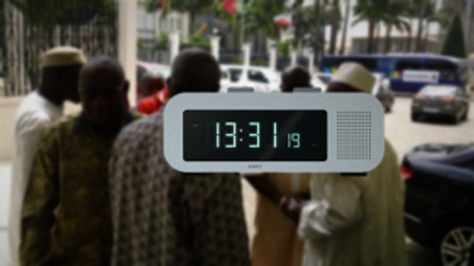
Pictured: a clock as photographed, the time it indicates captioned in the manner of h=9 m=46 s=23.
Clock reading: h=13 m=31 s=19
